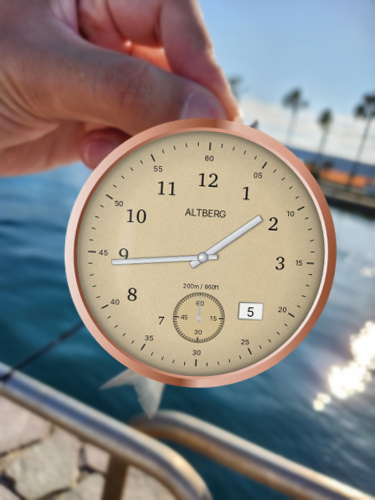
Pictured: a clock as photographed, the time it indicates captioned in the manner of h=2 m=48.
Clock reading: h=1 m=44
